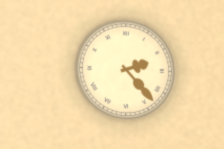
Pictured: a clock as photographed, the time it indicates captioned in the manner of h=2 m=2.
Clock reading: h=2 m=23
